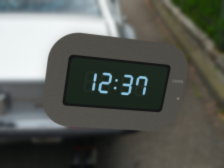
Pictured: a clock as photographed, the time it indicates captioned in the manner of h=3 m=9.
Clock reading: h=12 m=37
